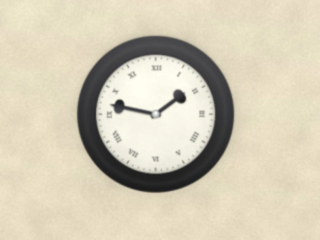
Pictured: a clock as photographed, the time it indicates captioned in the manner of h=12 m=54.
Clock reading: h=1 m=47
